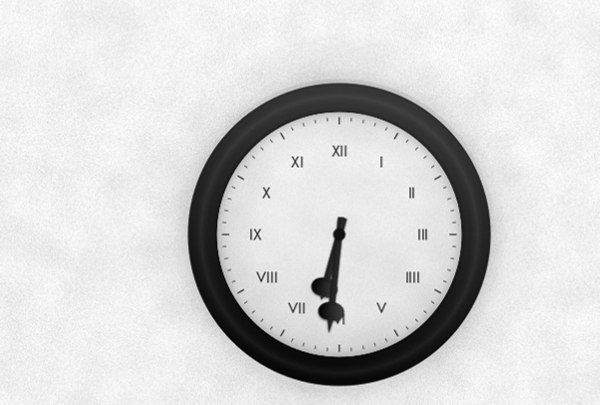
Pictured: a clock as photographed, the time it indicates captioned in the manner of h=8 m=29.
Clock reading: h=6 m=31
